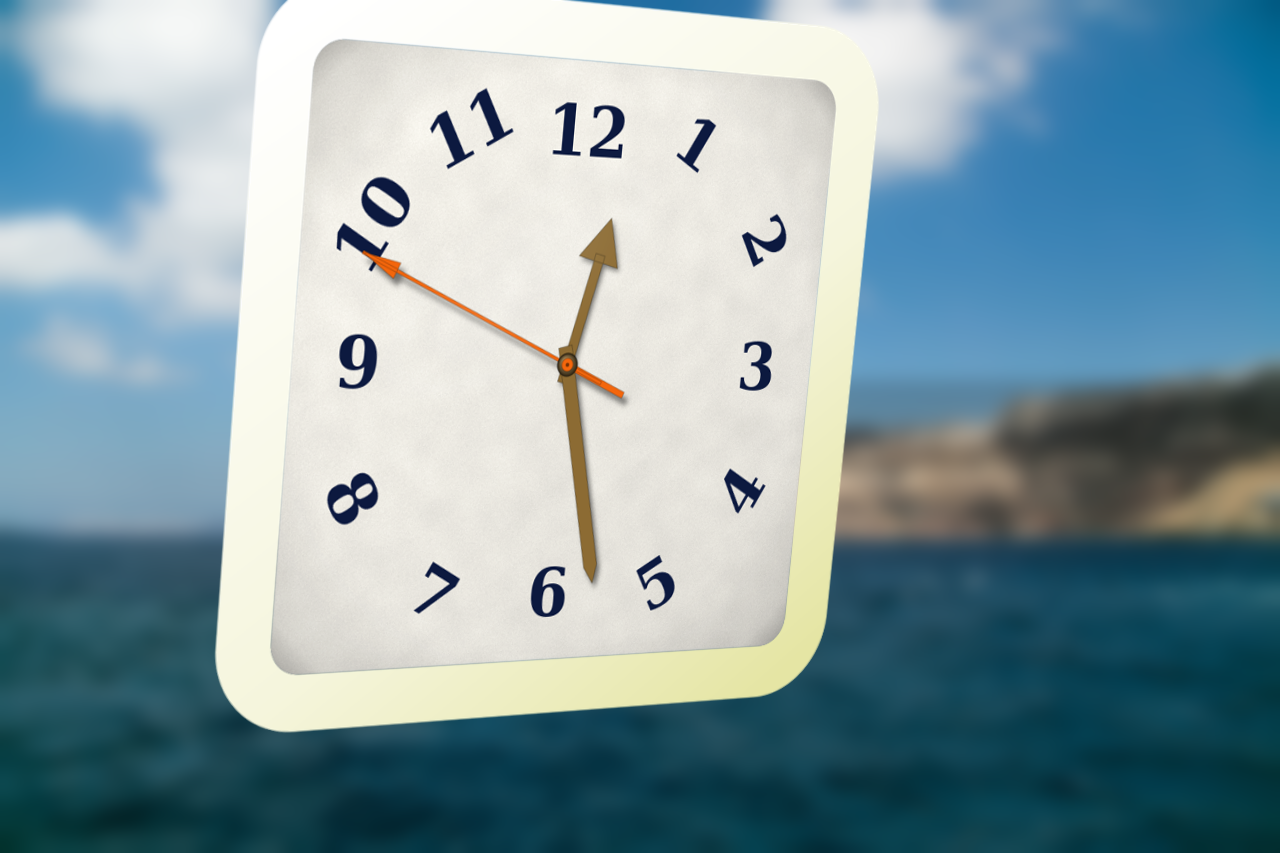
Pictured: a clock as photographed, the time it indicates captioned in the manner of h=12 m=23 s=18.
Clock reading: h=12 m=27 s=49
